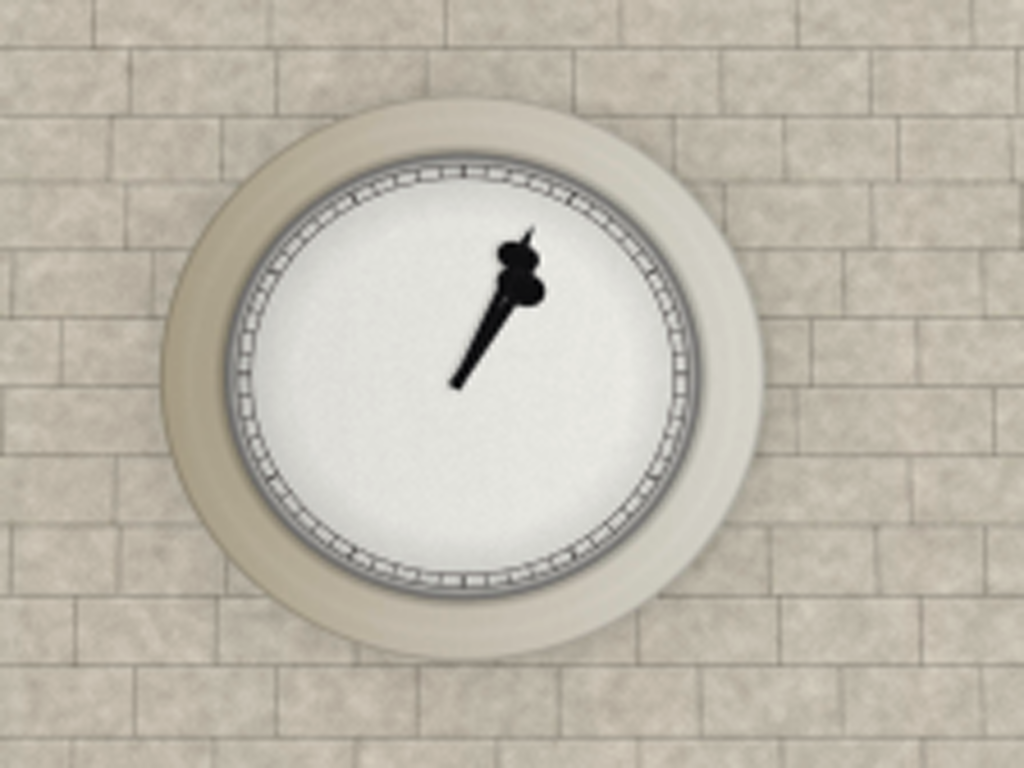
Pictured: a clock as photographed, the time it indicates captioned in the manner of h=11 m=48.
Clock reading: h=1 m=4
